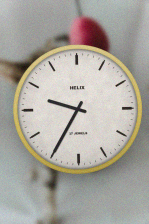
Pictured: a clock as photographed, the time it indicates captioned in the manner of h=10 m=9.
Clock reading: h=9 m=35
